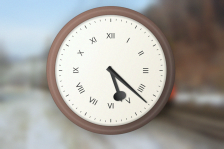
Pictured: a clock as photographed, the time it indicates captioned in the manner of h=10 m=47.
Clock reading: h=5 m=22
